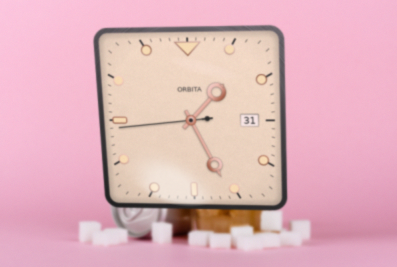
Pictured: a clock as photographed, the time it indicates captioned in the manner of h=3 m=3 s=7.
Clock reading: h=1 m=25 s=44
